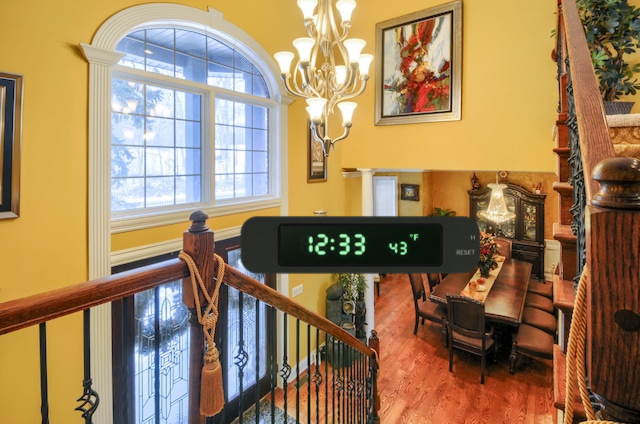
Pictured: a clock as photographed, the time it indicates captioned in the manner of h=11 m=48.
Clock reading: h=12 m=33
